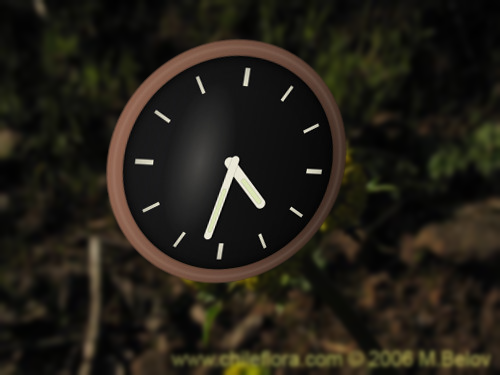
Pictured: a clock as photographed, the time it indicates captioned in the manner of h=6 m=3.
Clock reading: h=4 m=32
